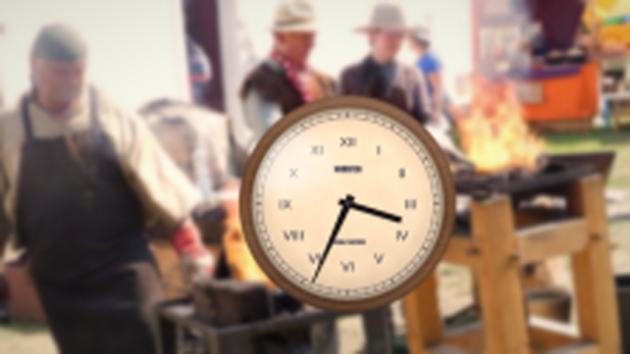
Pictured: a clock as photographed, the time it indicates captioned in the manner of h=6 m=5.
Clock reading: h=3 m=34
